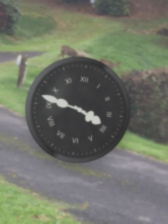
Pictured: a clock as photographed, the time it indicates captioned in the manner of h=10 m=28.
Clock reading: h=3 m=47
